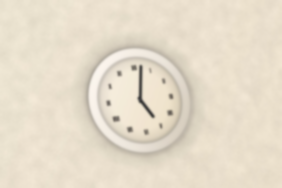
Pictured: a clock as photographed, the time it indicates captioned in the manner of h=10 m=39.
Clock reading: h=5 m=2
